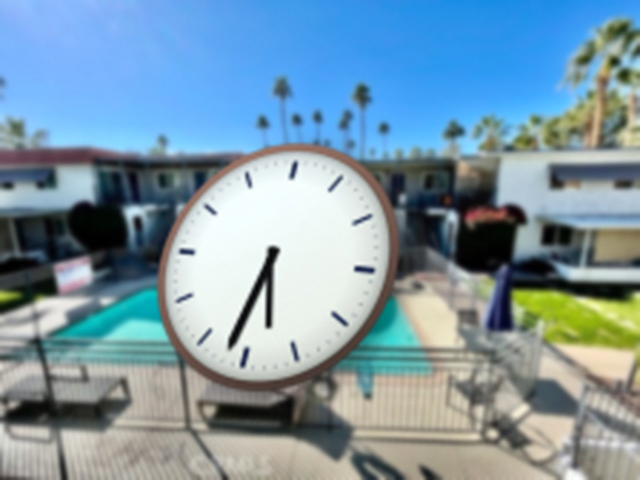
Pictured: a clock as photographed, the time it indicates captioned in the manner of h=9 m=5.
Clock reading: h=5 m=32
